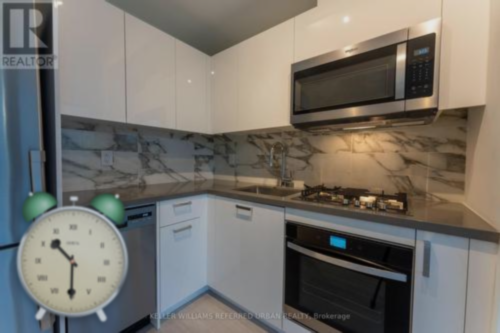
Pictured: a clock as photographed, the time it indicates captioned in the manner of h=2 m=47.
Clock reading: h=10 m=30
